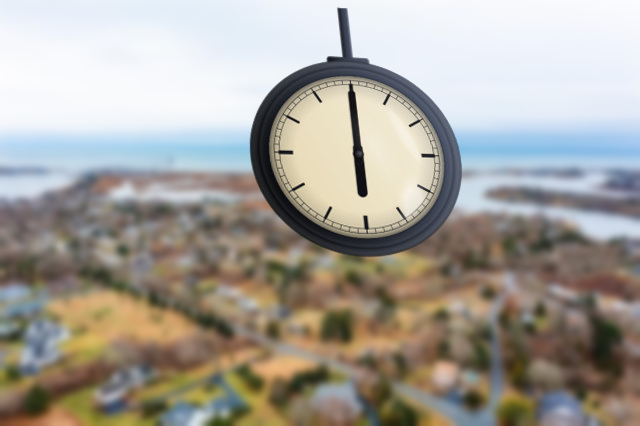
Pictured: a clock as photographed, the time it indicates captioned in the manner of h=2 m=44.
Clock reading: h=6 m=0
